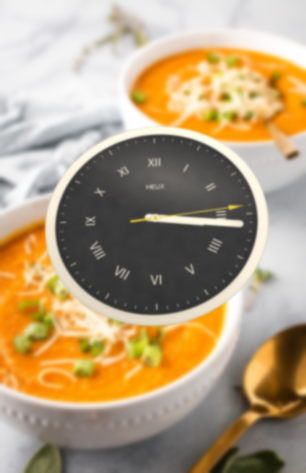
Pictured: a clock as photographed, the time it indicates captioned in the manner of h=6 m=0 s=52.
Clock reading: h=3 m=16 s=14
